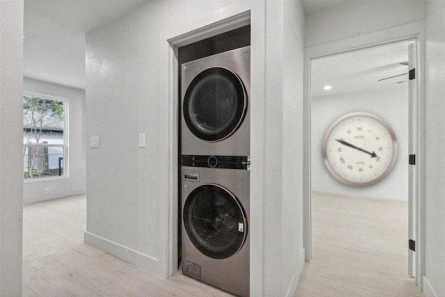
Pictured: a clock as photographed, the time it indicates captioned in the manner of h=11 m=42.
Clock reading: h=3 m=49
